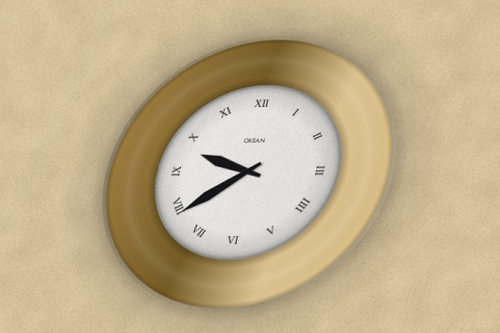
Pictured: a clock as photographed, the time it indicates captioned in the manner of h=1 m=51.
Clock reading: h=9 m=39
